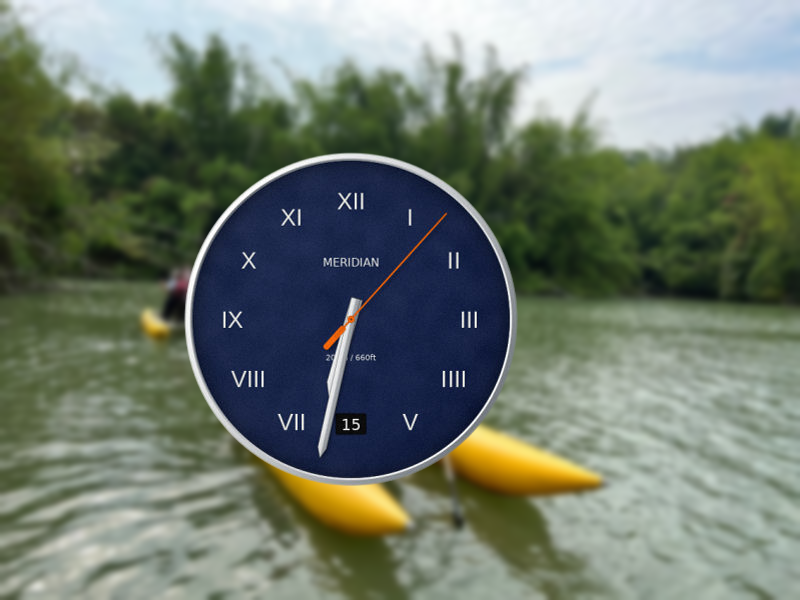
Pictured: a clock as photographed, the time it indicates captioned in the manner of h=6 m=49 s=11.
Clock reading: h=6 m=32 s=7
